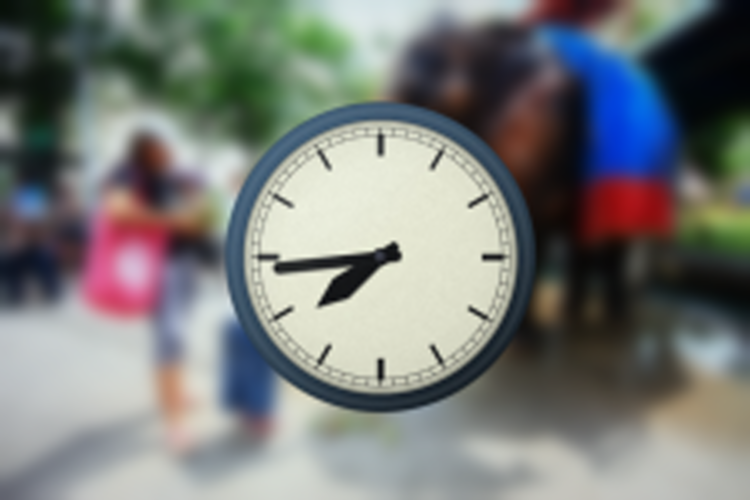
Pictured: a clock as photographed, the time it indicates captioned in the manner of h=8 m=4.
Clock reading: h=7 m=44
